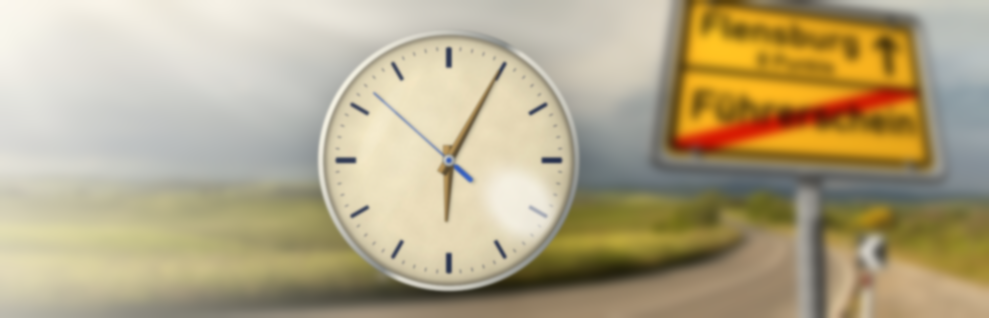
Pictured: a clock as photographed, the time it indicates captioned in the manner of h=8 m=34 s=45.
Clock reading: h=6 m=4 s=52
